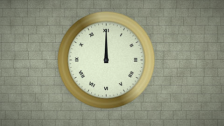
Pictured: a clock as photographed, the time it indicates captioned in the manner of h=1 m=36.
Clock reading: h=12 m=0
